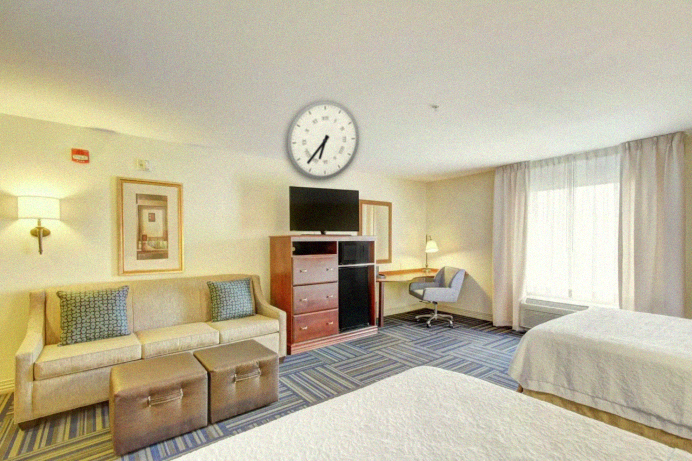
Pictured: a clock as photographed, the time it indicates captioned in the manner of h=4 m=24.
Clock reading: h=6 m=37
